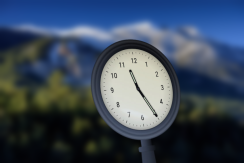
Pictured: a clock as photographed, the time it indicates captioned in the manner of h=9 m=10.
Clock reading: h=11 m=25
